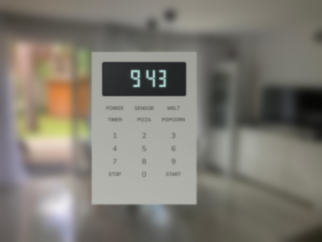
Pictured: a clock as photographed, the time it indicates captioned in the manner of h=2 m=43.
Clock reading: h=9 m=43
